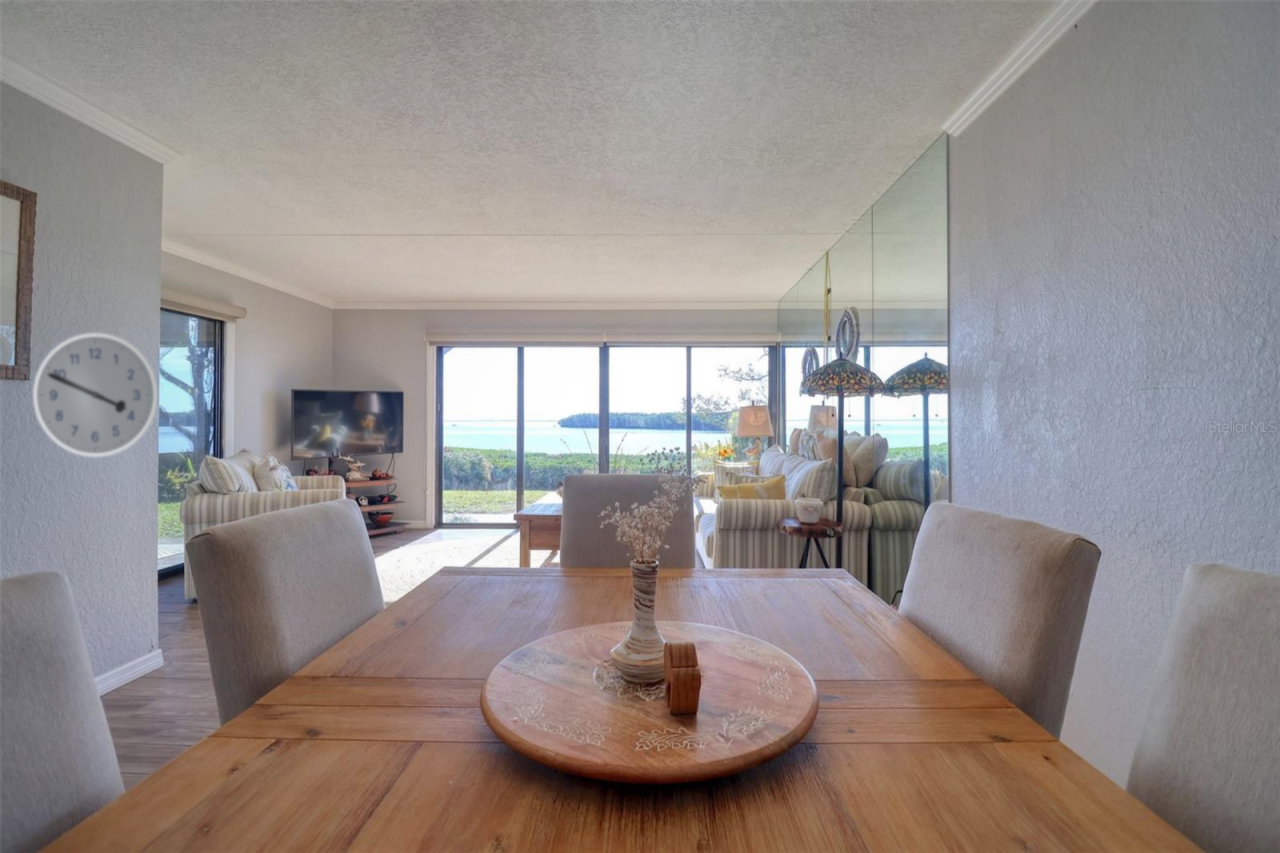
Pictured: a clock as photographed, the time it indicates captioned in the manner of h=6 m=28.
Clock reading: h=3 m=49
